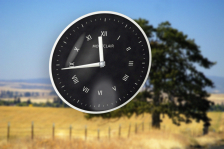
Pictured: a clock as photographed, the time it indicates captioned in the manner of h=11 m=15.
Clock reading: h=11 m=44
